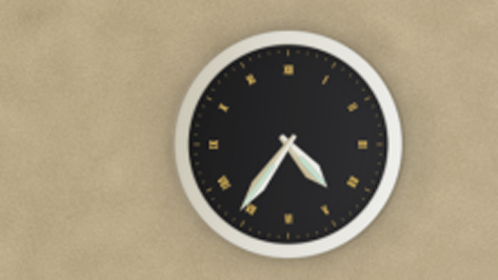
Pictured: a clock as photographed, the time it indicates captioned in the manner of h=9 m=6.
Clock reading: h=4 m=36
